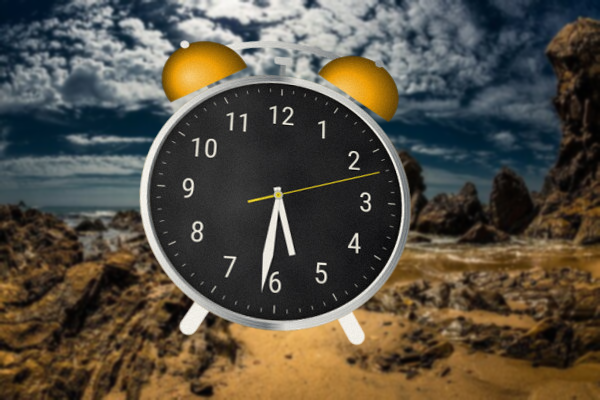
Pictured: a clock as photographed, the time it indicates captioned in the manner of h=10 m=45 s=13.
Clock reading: h=5 m=31 s=12
